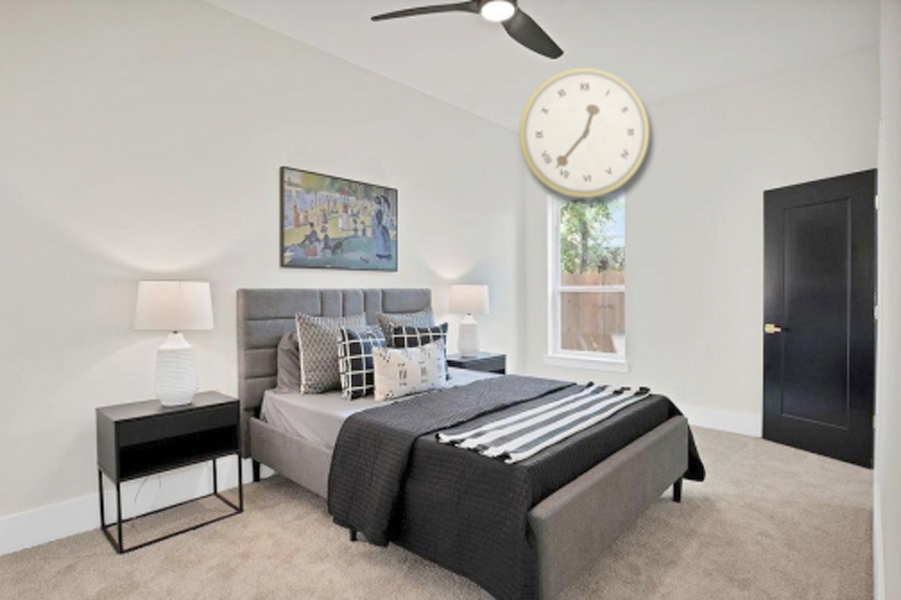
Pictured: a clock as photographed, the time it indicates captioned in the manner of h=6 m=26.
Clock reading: h=12 m=37
